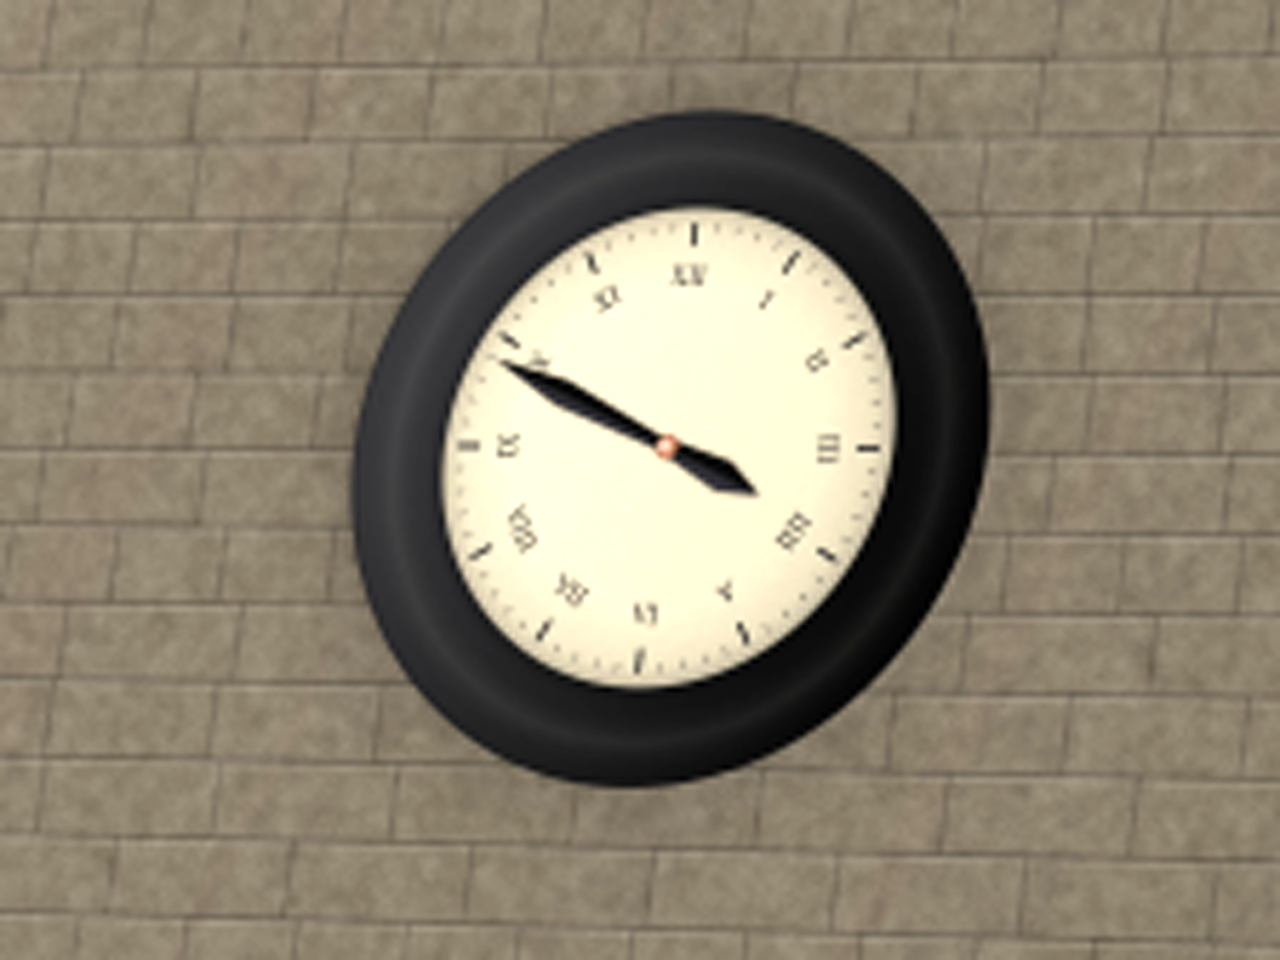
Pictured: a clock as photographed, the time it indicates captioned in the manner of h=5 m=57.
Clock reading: h=3 m=49
